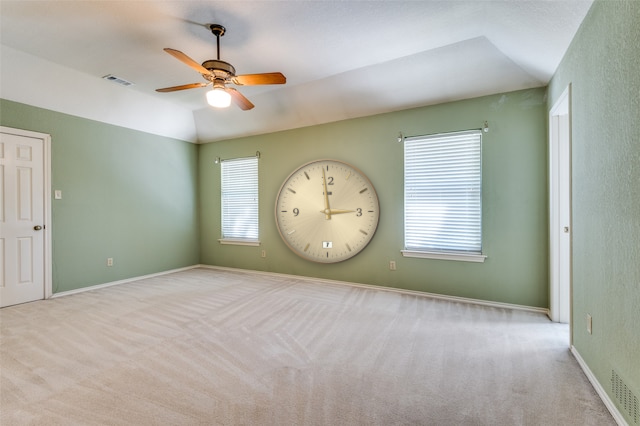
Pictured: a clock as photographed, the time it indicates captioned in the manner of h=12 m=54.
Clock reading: h=2 m=59
